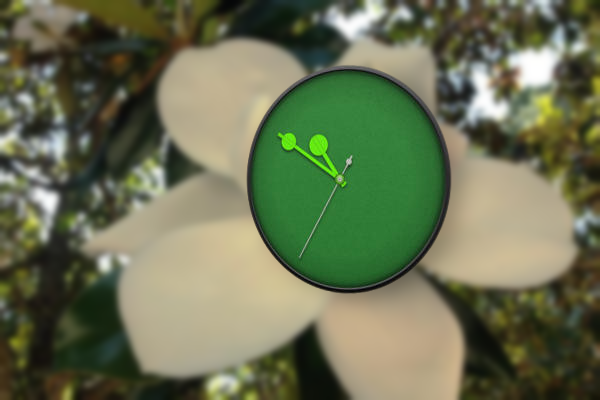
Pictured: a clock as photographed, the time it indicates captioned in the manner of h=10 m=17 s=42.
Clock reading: h=10 m=50 s=35
